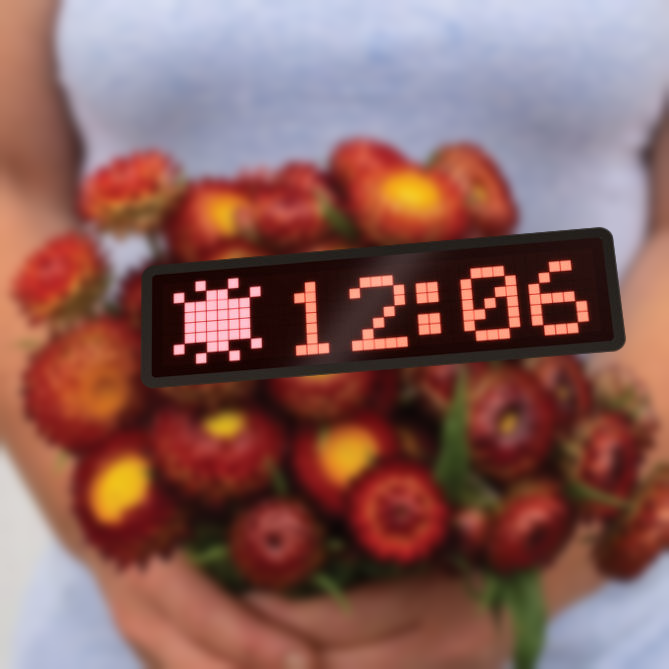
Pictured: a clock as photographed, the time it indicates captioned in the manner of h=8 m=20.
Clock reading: h=12 m=6
